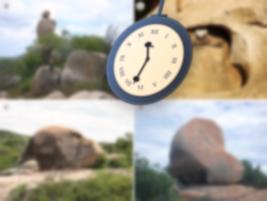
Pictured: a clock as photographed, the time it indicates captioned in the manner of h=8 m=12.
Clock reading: h=11 m=33
